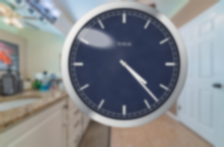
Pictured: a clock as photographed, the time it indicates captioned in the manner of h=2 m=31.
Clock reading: h=4 m=23
